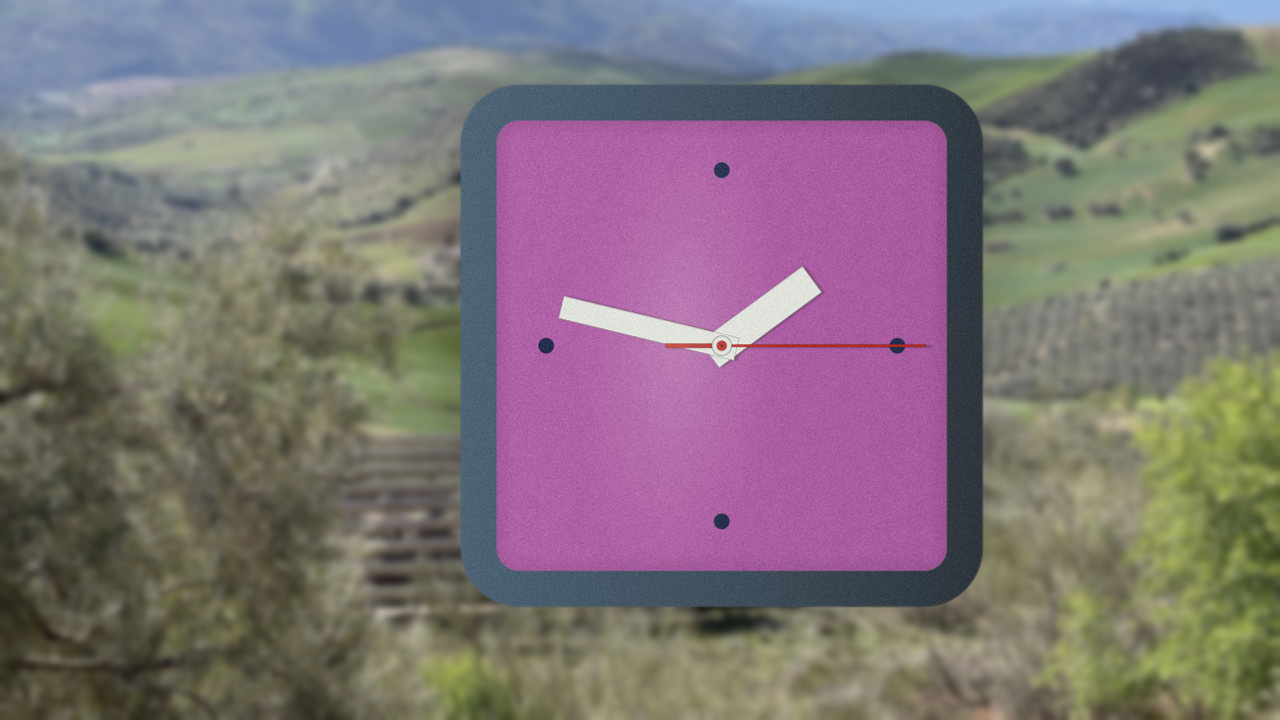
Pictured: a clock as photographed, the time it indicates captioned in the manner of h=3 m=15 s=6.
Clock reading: h=1 m=47 s=15
